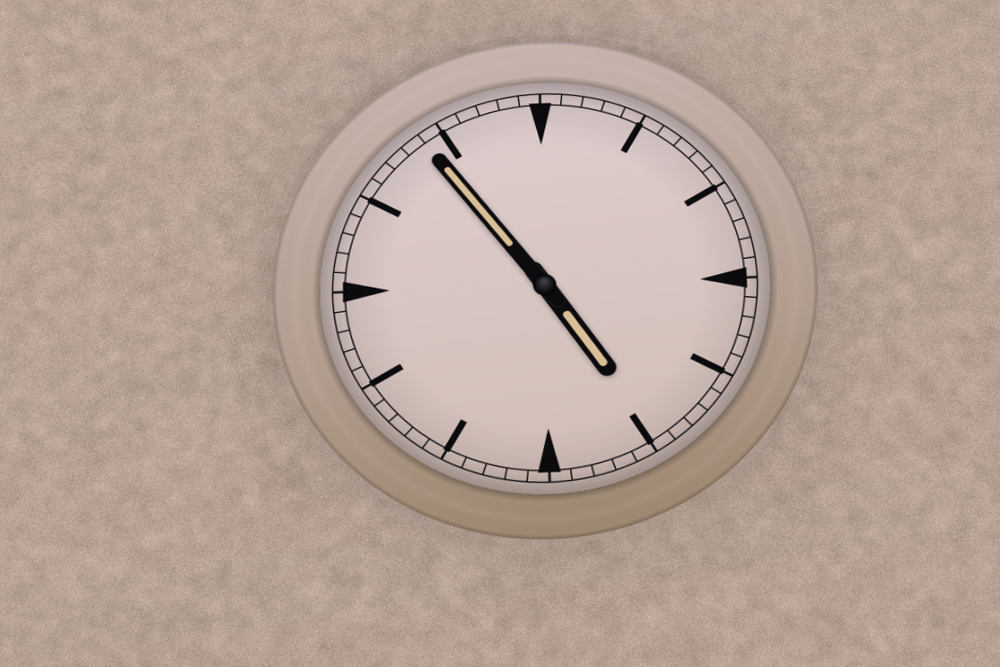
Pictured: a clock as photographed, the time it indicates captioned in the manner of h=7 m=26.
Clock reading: h=4 m=54
